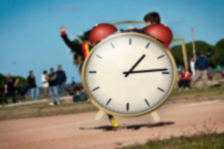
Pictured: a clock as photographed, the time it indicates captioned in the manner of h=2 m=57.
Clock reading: h=1 m=14
